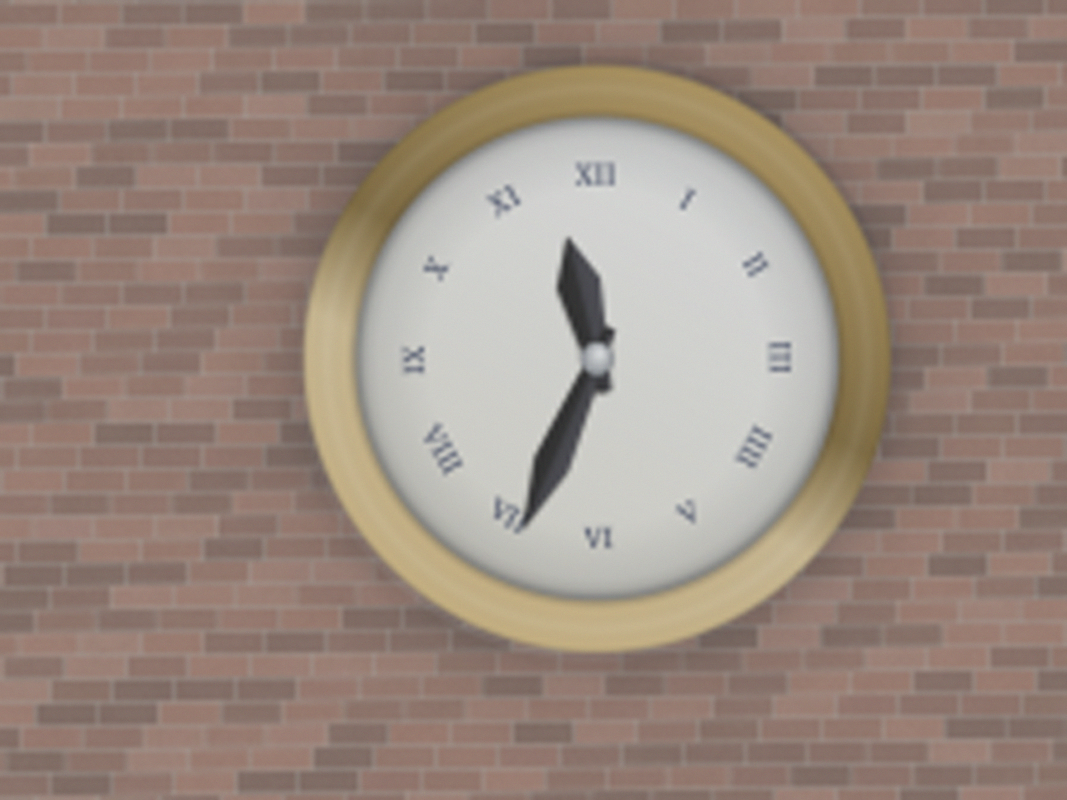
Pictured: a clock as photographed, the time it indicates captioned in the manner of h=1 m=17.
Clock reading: h=11 m=34
